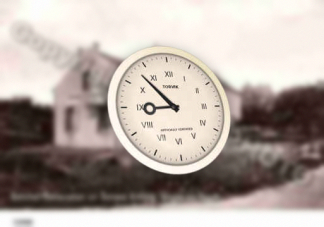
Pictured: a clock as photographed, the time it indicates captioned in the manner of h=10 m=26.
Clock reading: h=8 m=53
